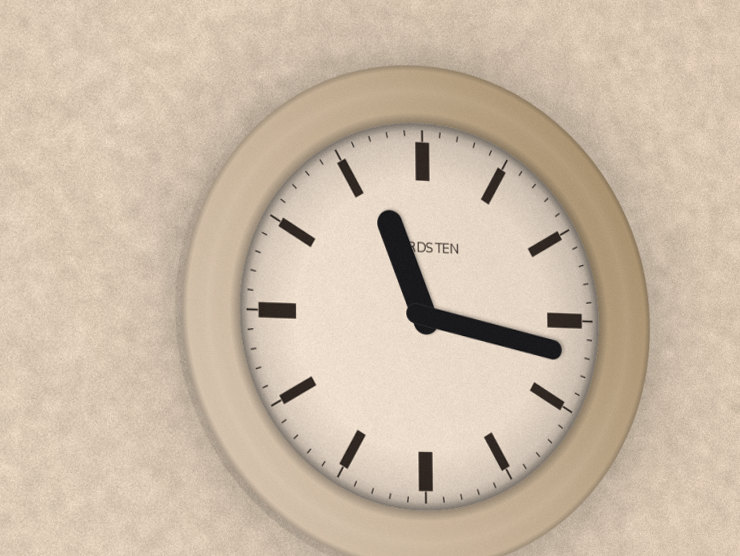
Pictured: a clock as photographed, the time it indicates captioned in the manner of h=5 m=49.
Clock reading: h=11 m=17
